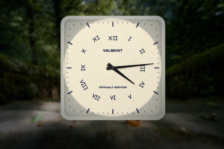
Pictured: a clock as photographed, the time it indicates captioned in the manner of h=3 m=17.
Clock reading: h=4 m=14
